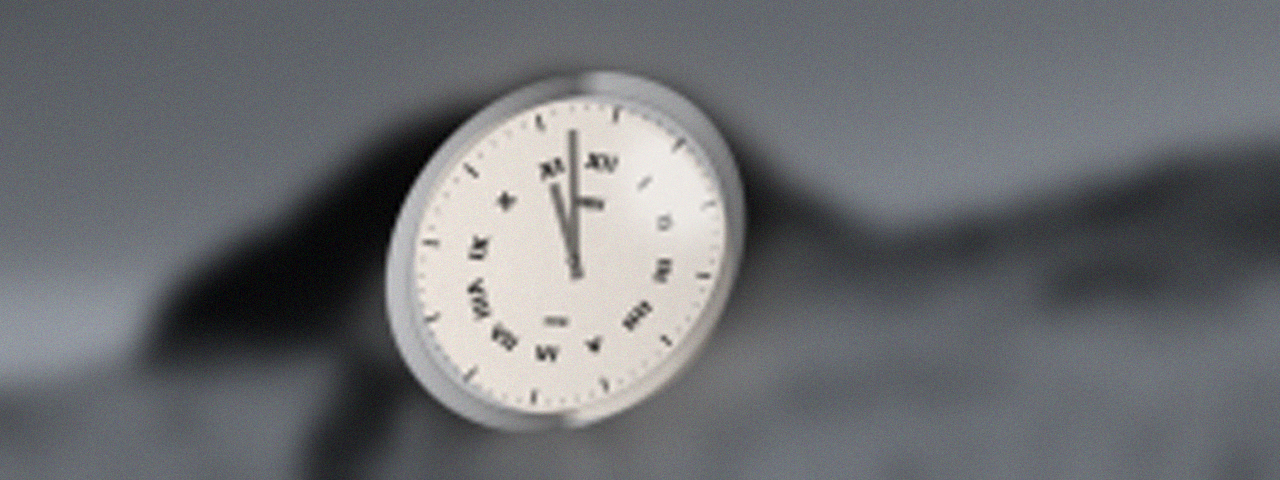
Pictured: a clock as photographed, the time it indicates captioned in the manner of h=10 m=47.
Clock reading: h=10 m=57
